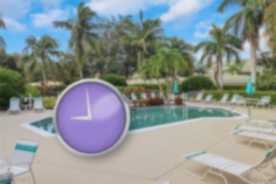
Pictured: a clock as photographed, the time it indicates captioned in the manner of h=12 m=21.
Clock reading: h=8 m=59
